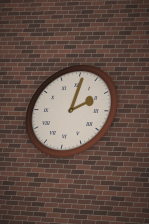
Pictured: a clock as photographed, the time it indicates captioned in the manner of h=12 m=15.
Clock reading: h=2 m=1
